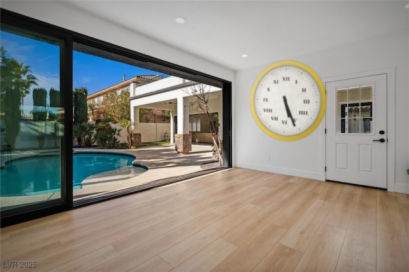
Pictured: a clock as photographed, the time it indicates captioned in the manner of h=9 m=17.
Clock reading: h=5 m=26
